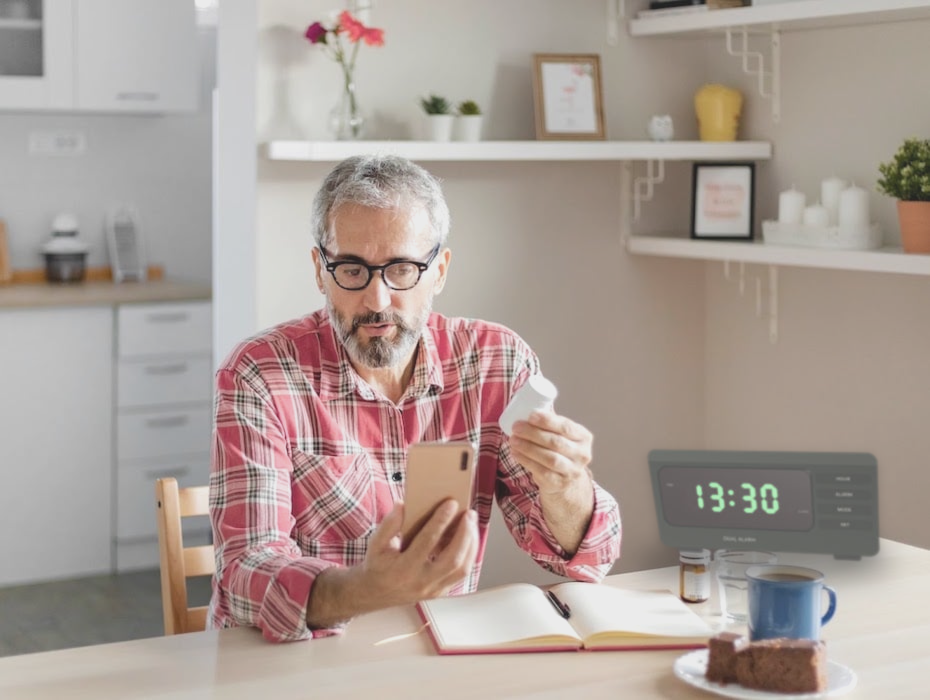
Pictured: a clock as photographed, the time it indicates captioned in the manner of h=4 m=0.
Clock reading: h=13 m=30
